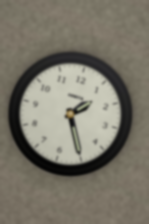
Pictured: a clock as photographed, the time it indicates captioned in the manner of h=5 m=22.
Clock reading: h=1 m=25
